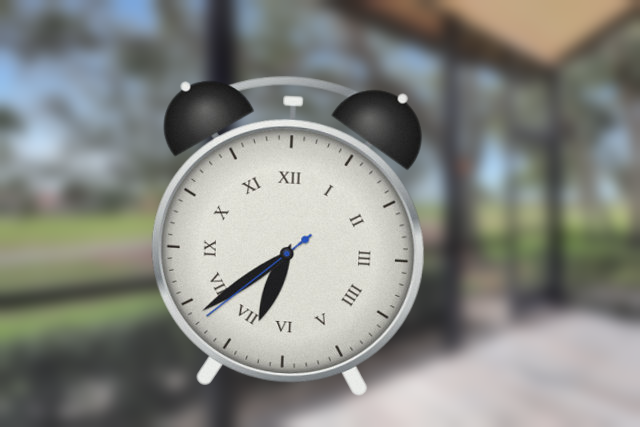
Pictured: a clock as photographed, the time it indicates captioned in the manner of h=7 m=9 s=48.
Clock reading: h=6 m=38 s=38
